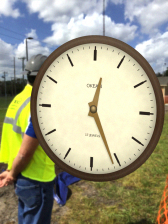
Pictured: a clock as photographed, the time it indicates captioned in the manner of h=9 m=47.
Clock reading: h=12 m=26
